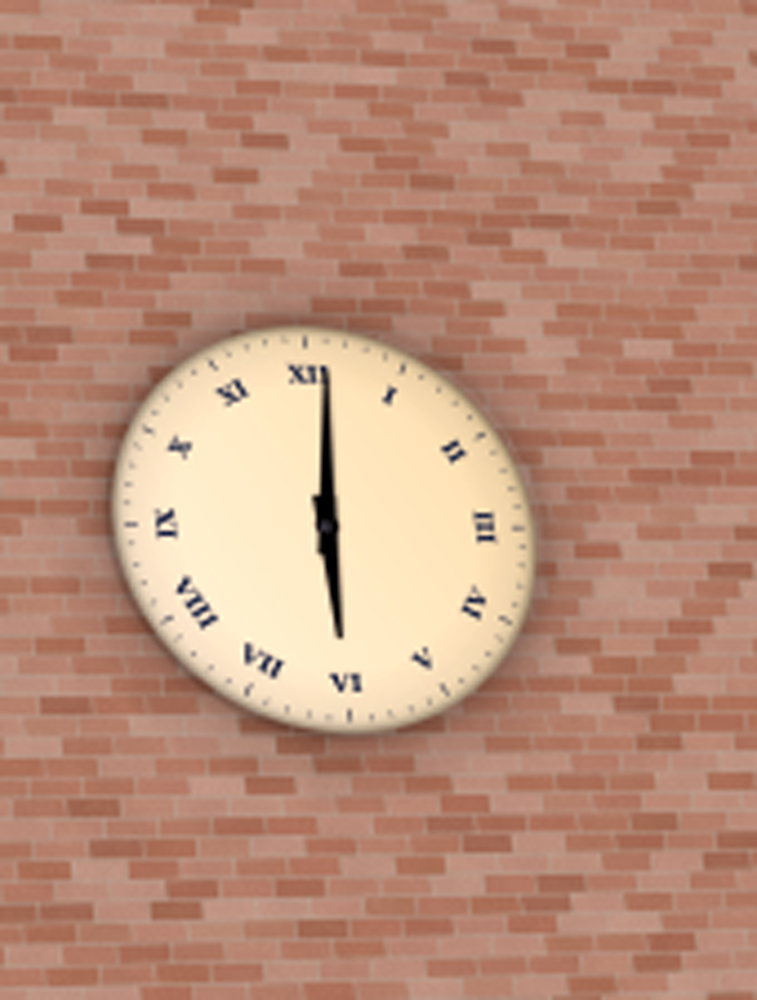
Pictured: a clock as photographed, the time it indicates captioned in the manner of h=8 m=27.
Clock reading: h=6 m=1
